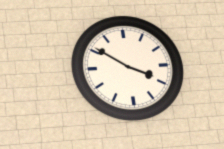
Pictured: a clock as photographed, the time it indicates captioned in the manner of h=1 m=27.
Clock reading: h=3 m=51
